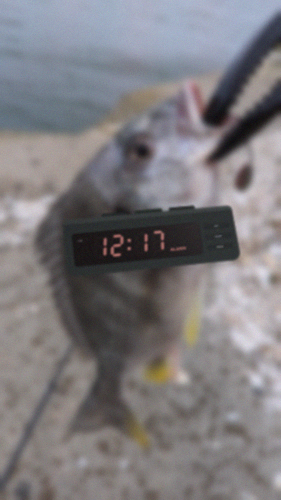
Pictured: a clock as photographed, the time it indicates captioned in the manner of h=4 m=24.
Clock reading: h=12 m=17
